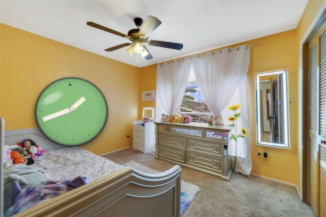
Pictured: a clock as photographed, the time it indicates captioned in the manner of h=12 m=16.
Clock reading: h=1 m=42
